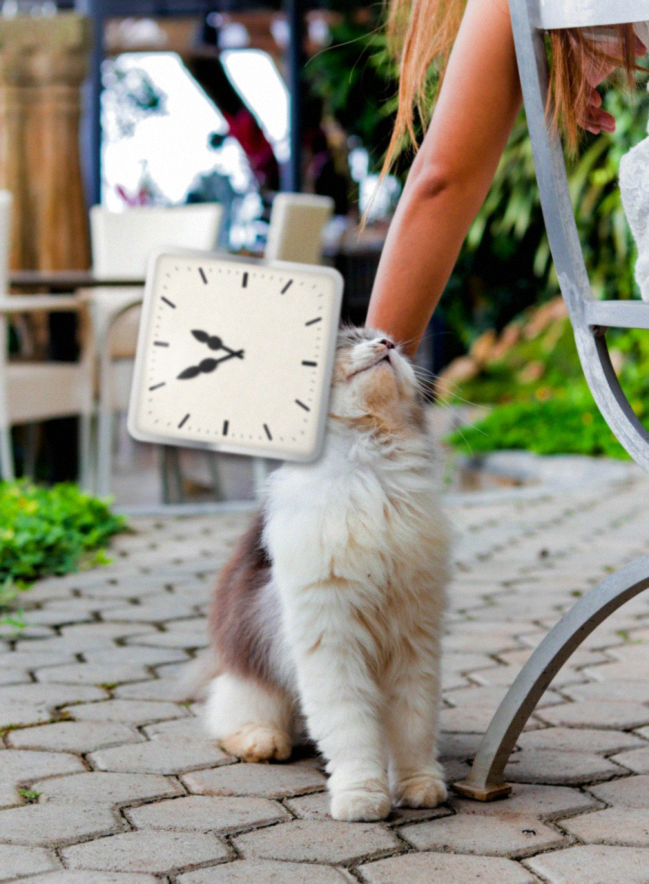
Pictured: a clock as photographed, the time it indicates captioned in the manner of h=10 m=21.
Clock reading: h=9 m=40
